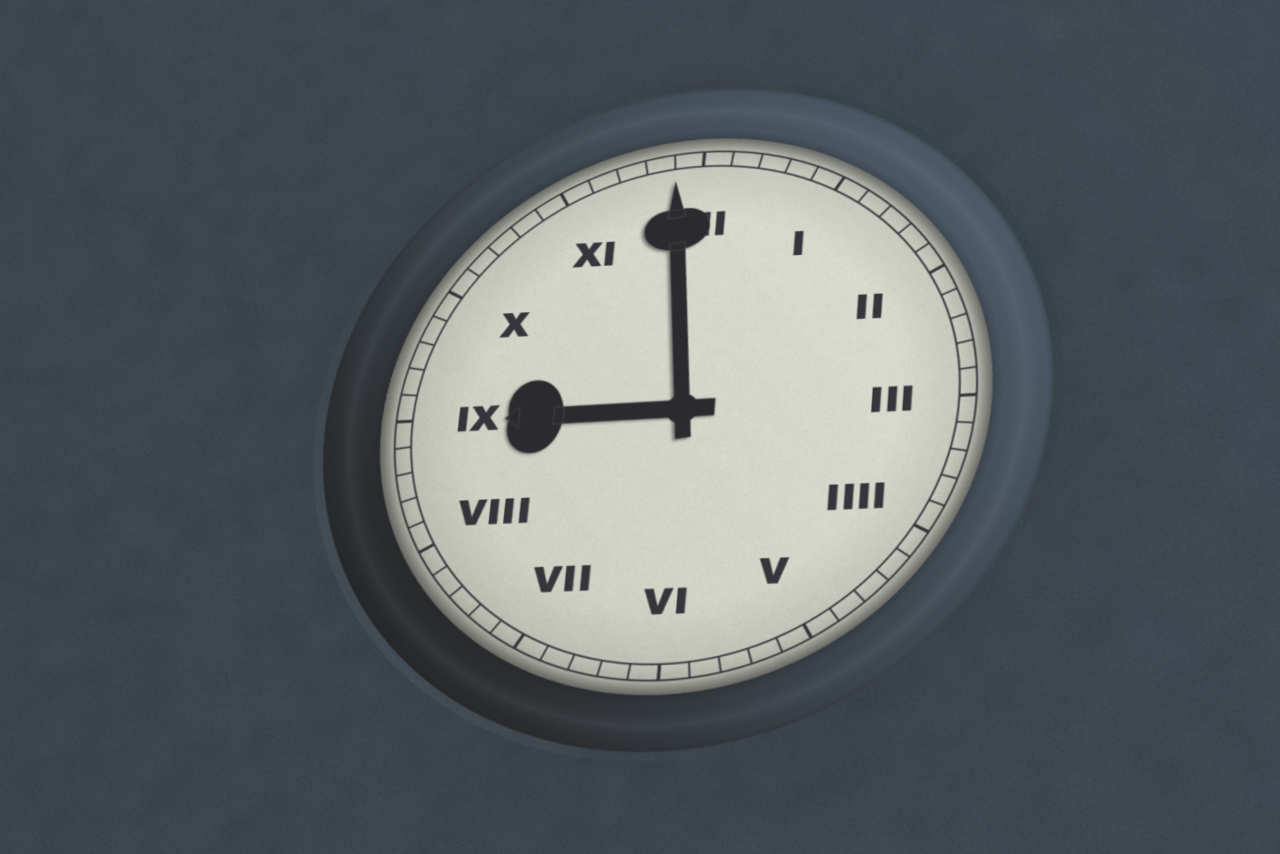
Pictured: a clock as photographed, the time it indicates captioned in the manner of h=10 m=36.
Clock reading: h=8 m=59
